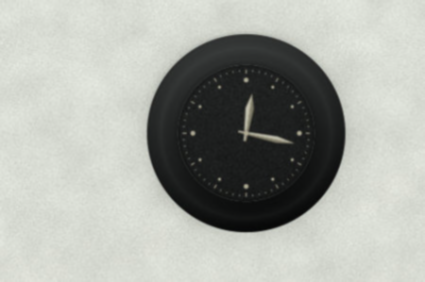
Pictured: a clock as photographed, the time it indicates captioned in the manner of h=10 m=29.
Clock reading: h=12 m=17
